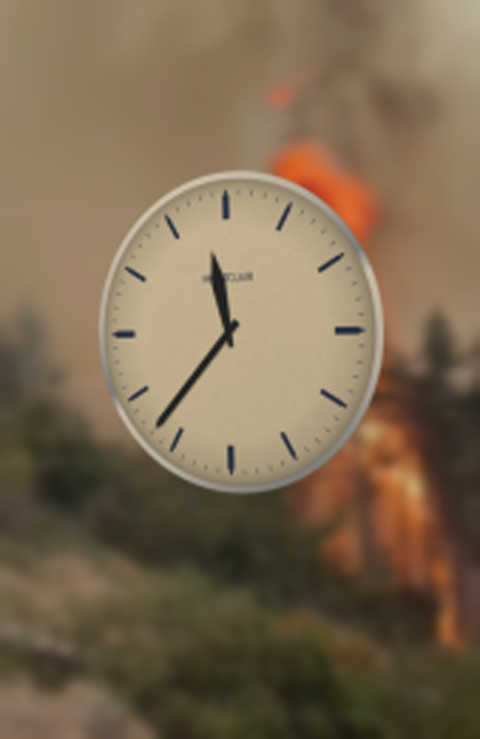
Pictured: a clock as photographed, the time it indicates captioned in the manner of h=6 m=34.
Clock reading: h=11 m=37
